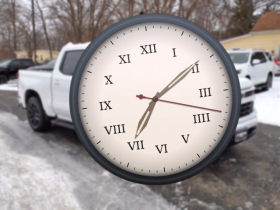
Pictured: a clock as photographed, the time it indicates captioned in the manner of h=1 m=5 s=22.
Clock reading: h=7 m=9 s=18
